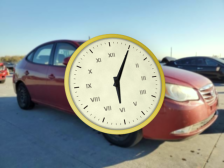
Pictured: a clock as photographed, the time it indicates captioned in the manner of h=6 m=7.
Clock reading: h=6 m=5
